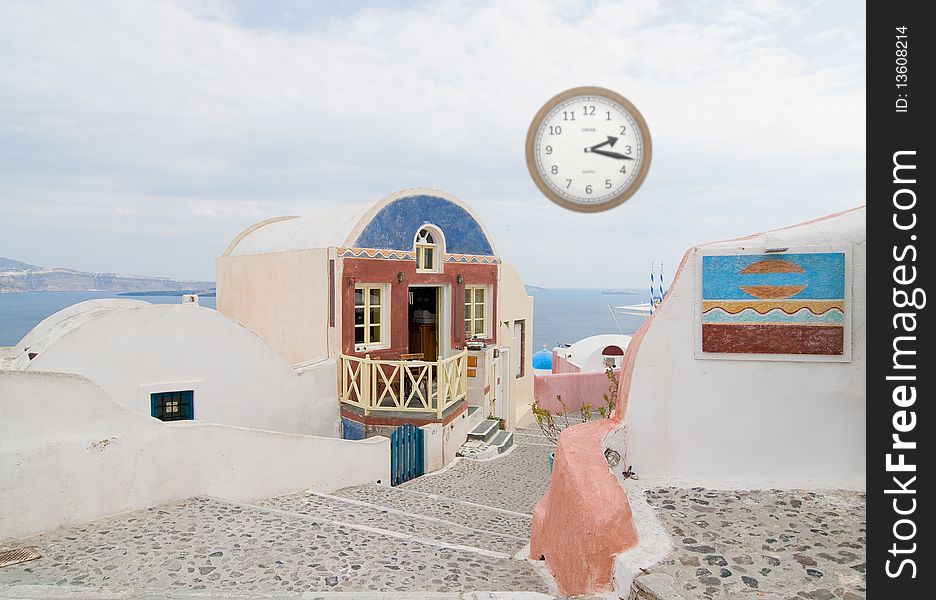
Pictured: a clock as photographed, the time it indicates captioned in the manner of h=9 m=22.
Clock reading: h=2 m=17
